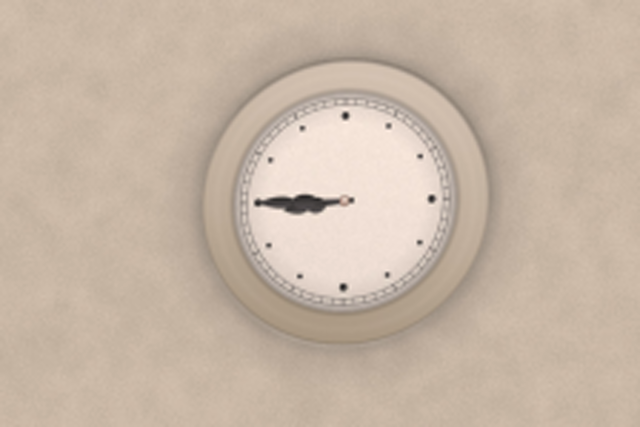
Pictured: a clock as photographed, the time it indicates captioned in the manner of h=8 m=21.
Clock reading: h=8 m=45
